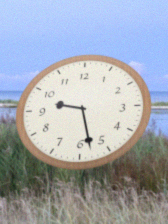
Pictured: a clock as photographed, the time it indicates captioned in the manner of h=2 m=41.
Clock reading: h=9 m=28
